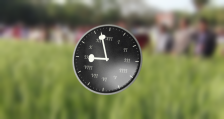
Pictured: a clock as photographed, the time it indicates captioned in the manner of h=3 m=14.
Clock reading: h=8 m=57
